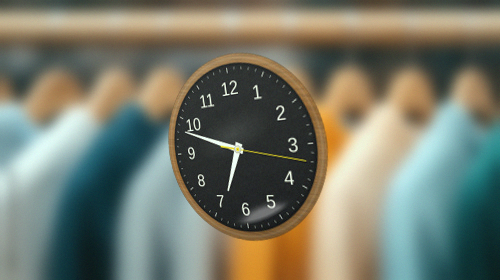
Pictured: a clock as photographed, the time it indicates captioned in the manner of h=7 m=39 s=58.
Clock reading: h=6 m=48 s=17
